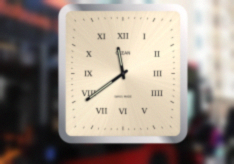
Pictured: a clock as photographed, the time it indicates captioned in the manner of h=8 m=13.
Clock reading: h=11 m=39
